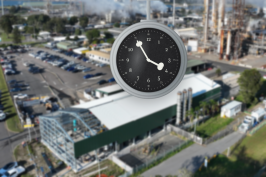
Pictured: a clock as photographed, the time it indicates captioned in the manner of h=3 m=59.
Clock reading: h=3 m=55
